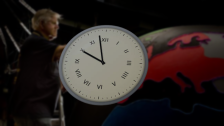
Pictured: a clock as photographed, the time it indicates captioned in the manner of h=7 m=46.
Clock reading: h=9 m=58
